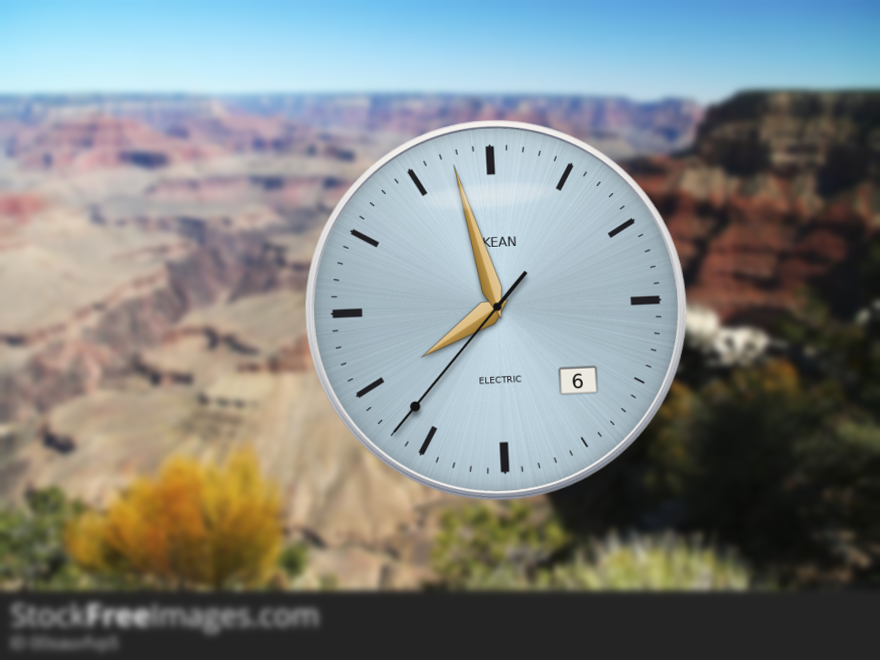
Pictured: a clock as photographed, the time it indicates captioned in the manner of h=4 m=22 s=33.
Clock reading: h=7 m=57 s=37
